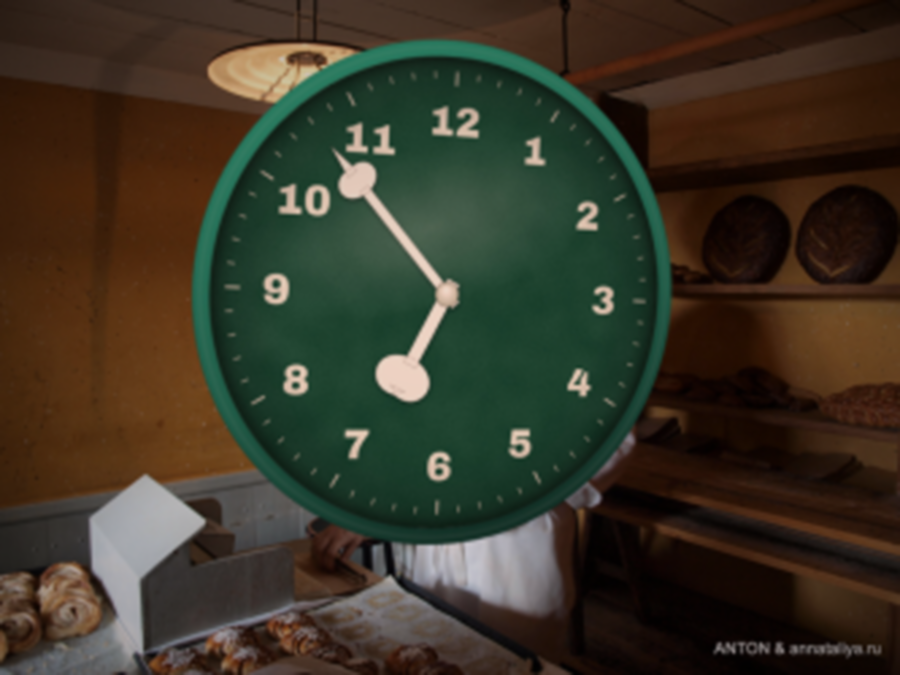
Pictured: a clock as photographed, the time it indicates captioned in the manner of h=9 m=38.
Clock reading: h=6 m=53
